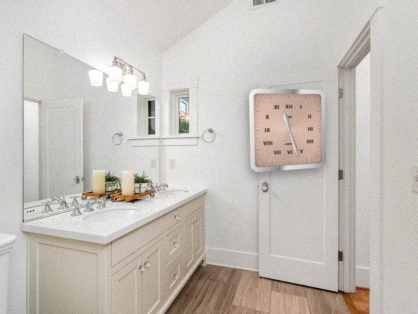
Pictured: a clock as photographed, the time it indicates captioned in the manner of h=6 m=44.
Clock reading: h=11 m=27
